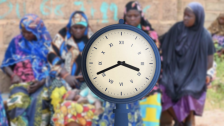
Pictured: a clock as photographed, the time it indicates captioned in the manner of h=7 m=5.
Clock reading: h=3 m=41
